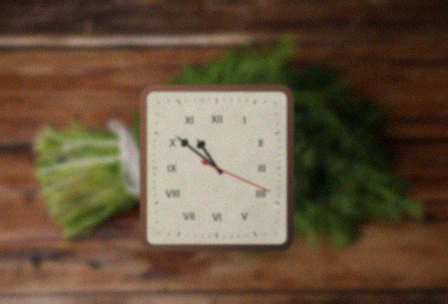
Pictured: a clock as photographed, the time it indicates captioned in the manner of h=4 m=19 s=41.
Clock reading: h=10 m=51 s=19
